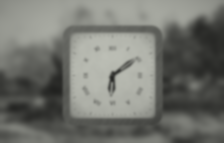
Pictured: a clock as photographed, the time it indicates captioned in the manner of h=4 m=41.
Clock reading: h=6 m=9
